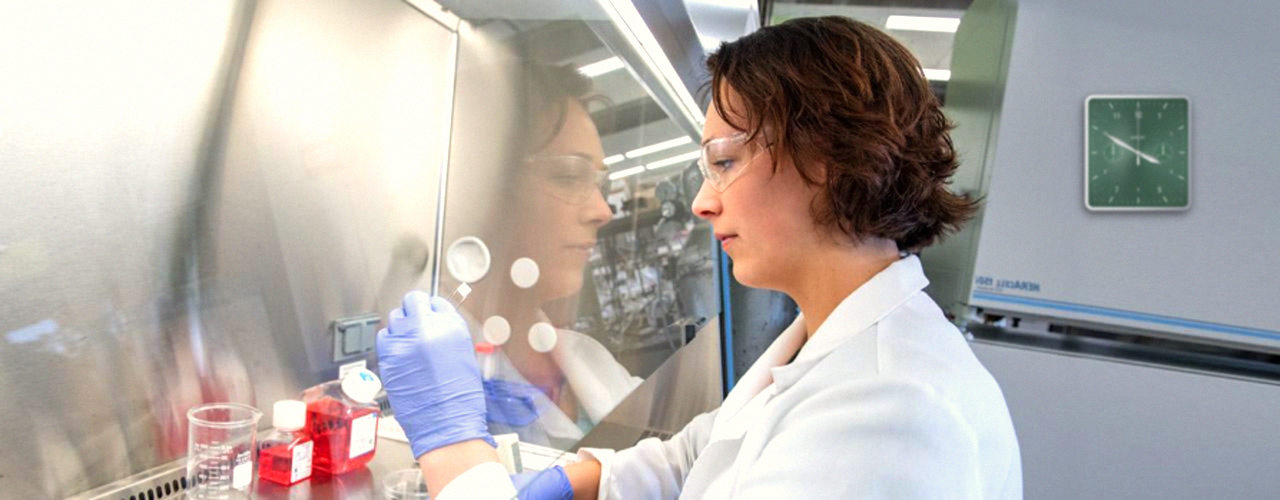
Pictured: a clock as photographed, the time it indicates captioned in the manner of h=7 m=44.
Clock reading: h=3 m=50
